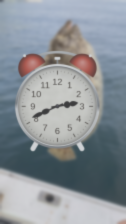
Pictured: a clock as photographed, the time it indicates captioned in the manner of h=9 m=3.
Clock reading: h=2 m=41
